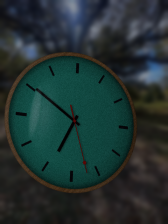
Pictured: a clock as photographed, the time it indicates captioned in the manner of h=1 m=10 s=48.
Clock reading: h=6 m=50 s=27
